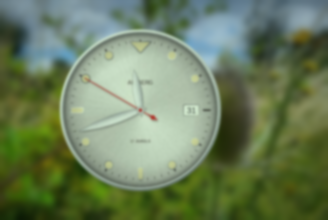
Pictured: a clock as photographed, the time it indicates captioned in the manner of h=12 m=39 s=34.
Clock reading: h=11 m=41 s=50
